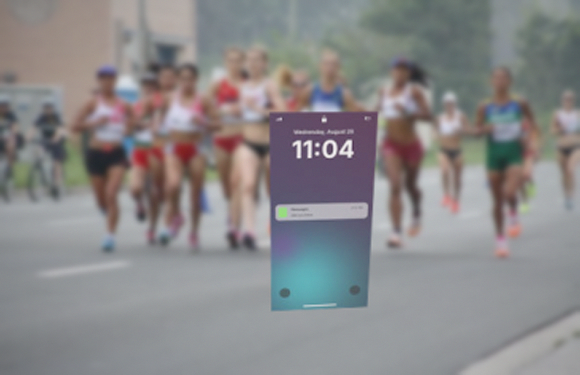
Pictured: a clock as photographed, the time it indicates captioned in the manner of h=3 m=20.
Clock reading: h=11 m=4
